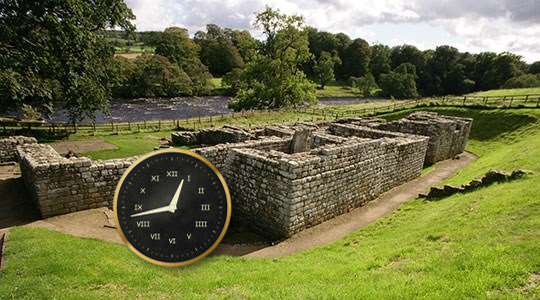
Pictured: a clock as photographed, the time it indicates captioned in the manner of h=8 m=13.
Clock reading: h=12 m=43
